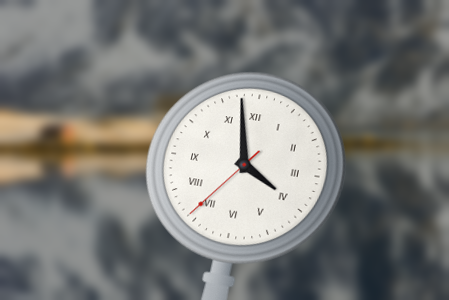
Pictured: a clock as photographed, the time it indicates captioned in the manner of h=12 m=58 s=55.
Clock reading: h=3 m=57 s=36
